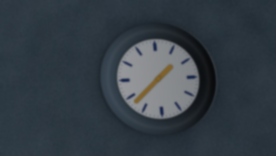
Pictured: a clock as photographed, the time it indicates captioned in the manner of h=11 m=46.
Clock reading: h=1 m=38
